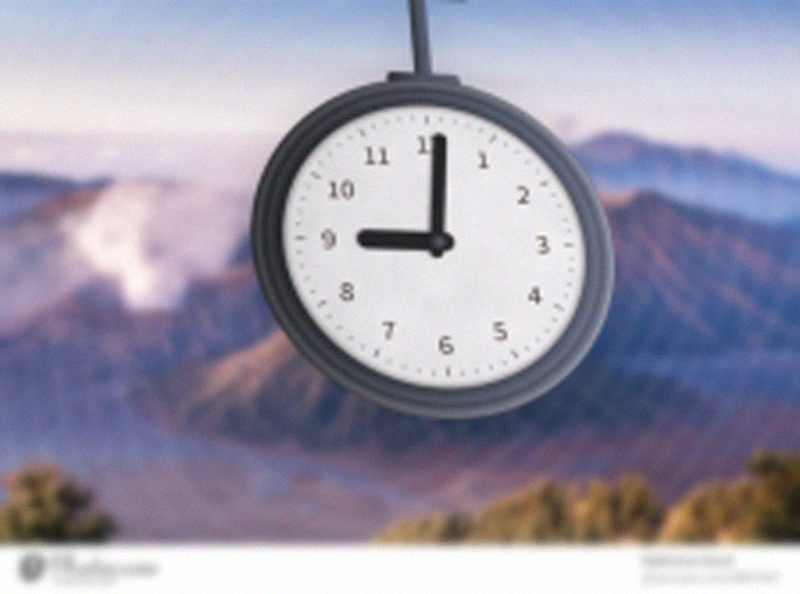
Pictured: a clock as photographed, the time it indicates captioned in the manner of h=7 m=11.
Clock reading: h=9 m=1
